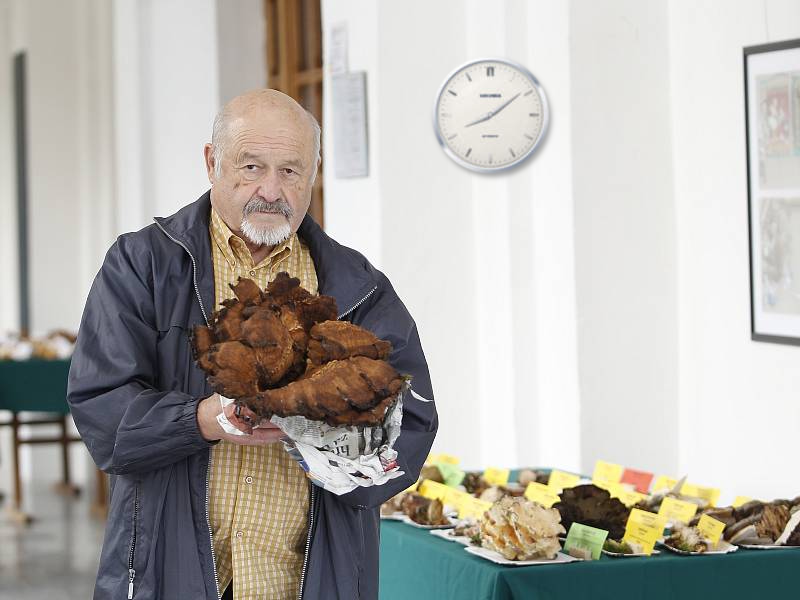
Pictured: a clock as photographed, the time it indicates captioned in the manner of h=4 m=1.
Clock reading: h=8 m=9
